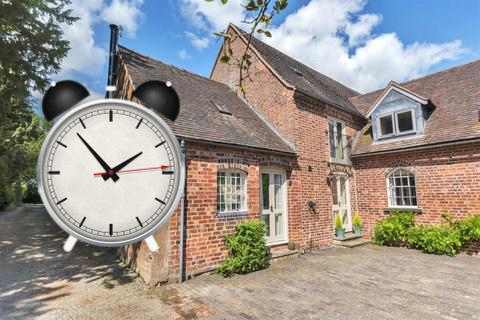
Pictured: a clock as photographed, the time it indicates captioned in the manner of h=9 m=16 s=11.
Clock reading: h=1 m=53 s=14
